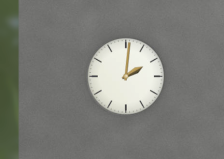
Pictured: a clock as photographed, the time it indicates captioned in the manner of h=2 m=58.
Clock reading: h=2 m=1
